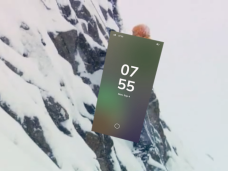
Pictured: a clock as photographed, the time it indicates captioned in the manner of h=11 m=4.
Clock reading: h=7 m=55
